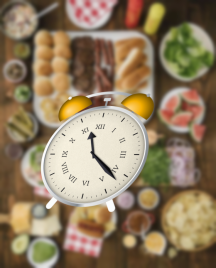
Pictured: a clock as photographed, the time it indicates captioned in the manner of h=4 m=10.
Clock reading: h=11 m=22
